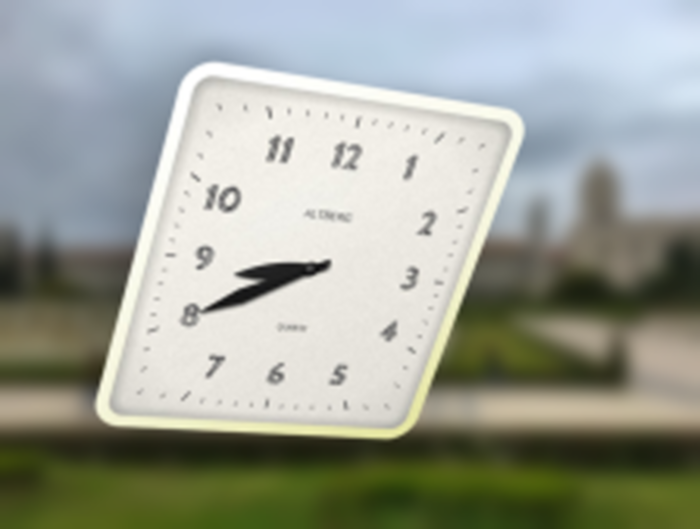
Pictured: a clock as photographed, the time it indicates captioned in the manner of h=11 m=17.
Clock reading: h=8 m=40
